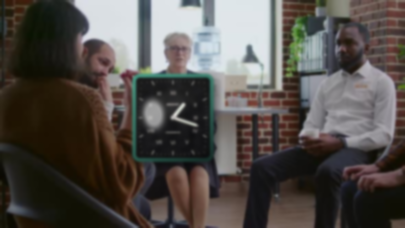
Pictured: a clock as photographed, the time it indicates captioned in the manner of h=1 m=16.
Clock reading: h=1 m=18
